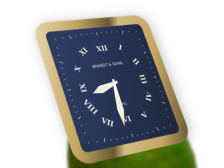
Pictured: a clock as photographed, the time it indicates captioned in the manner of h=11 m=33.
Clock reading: h=8 m=31
